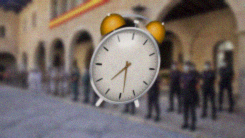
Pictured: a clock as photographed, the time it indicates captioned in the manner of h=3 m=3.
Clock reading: h=7 m=29
